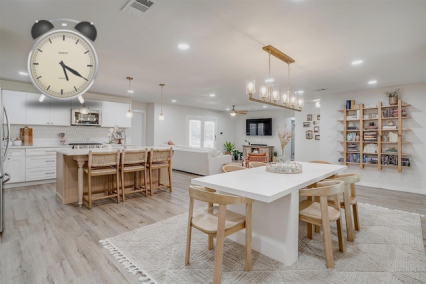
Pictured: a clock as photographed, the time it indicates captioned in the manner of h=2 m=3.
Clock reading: h=5 m=20
